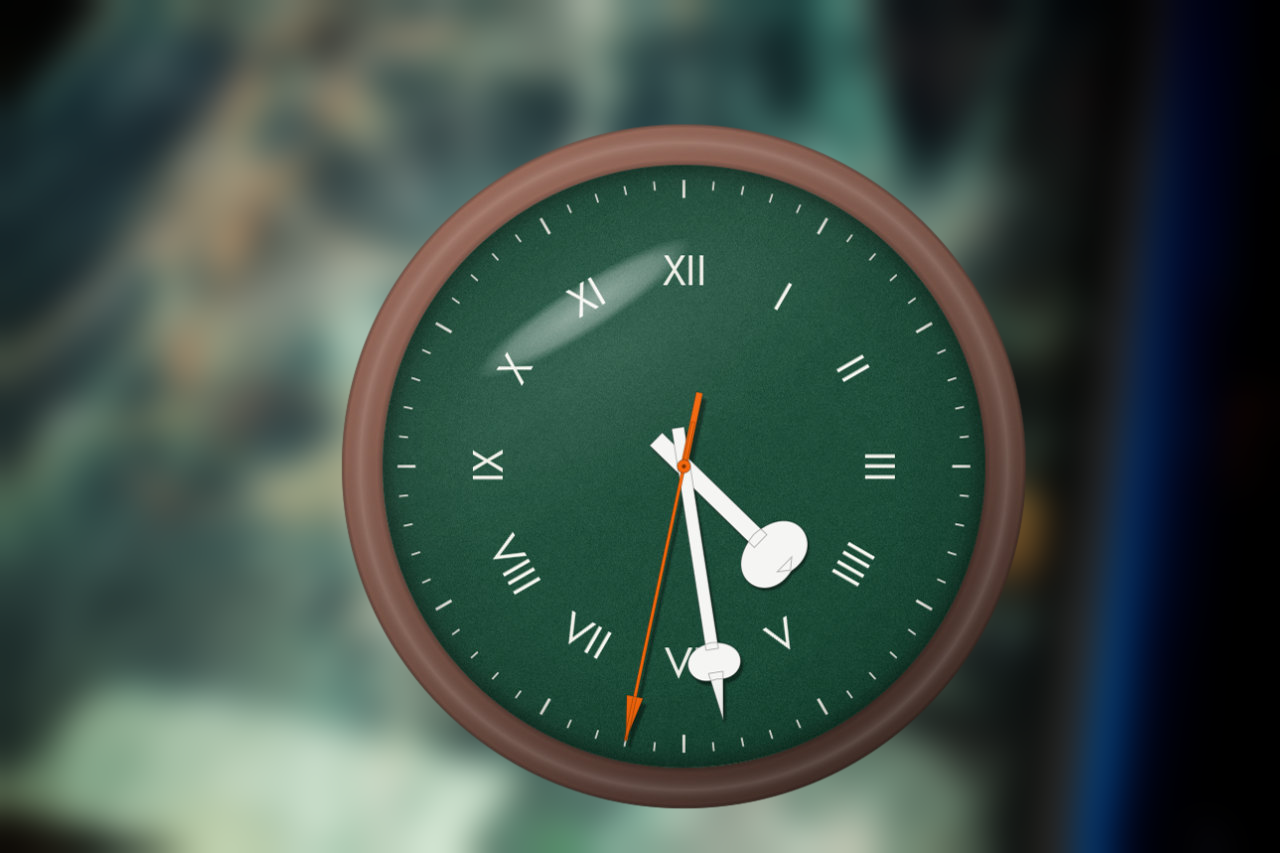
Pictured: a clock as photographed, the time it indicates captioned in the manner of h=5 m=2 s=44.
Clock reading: h=4 m=28 s=32
